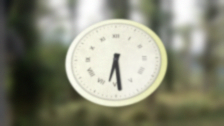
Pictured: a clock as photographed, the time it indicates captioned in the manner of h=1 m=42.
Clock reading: h=6 m=29
